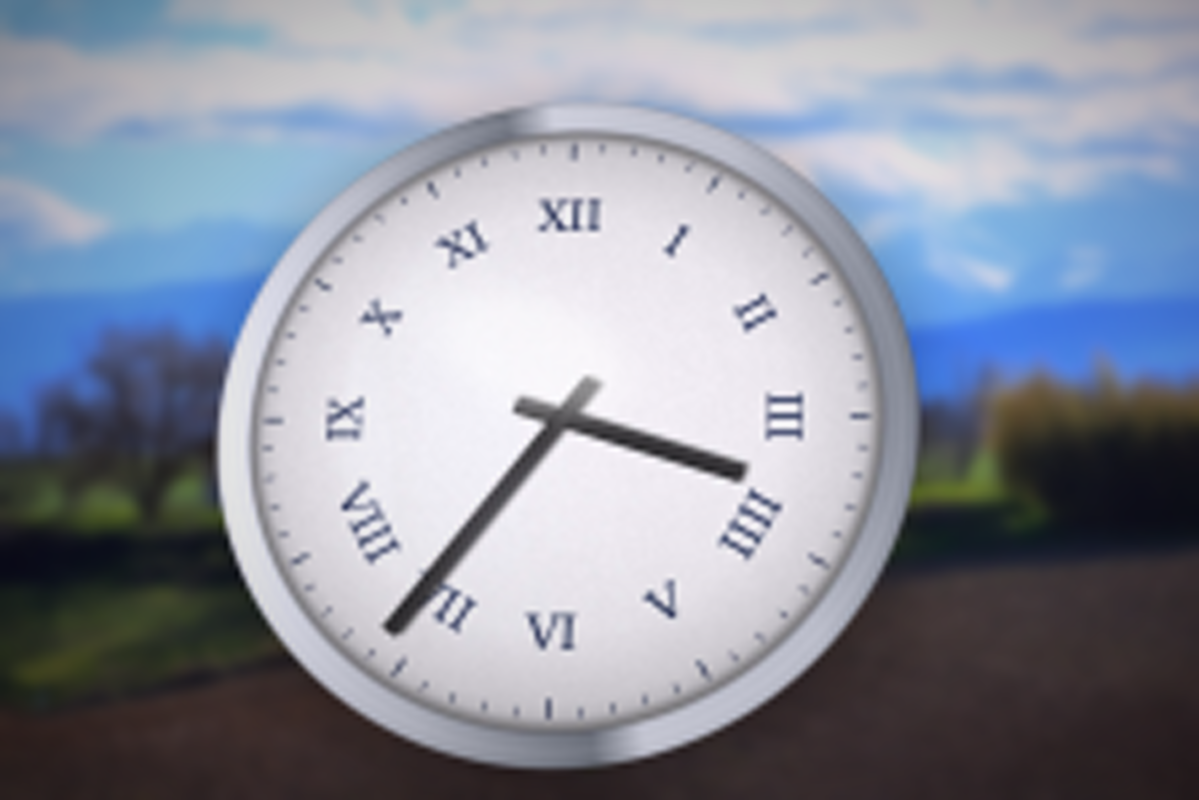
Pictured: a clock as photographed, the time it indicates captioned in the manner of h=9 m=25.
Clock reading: h=3 m=36
